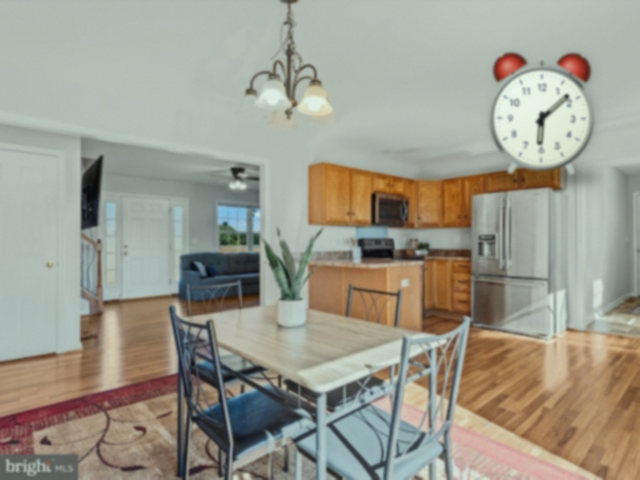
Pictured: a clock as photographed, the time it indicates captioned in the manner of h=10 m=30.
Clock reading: h=6 m=8
